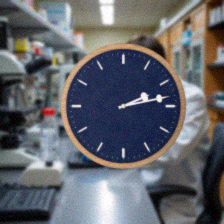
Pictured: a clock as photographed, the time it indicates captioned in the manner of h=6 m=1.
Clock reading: h=2 m=13
